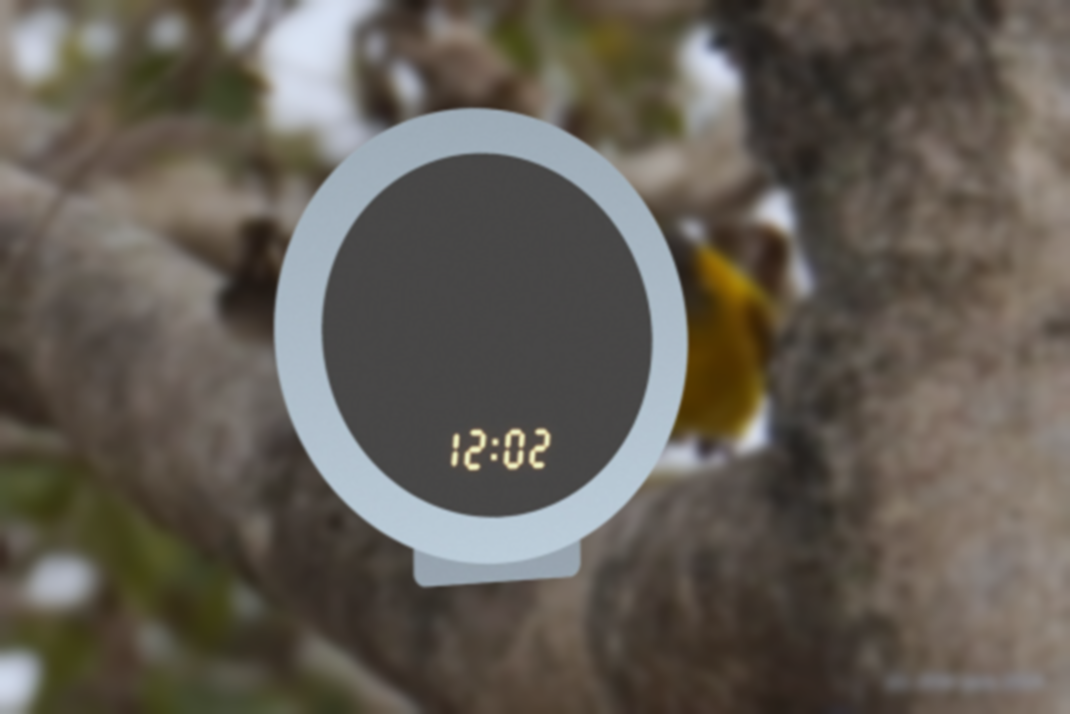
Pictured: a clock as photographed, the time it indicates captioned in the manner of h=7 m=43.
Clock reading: h=12 m=2
